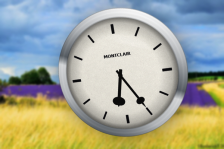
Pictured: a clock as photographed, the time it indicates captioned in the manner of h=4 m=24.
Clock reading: h=6 m=25
